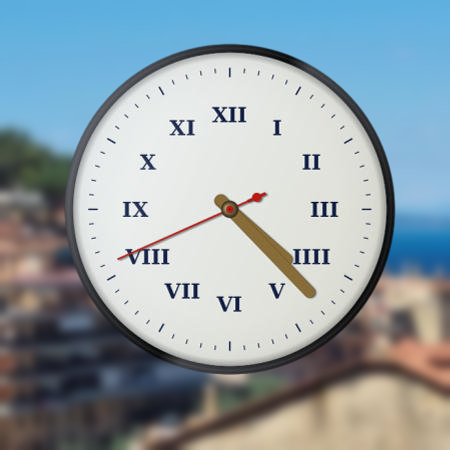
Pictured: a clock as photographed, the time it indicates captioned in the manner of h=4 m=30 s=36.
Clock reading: h=4 m=22 s=41
